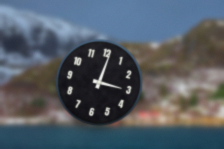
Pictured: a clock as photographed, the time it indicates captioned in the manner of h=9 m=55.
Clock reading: h=3 m=1
